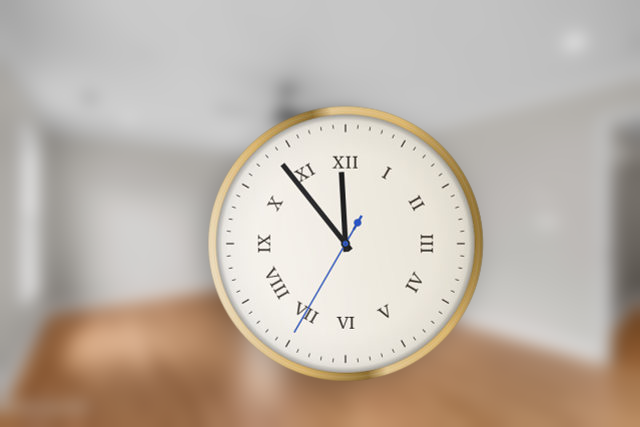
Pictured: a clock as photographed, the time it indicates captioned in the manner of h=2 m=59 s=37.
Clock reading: h=11 m=53 s=35
